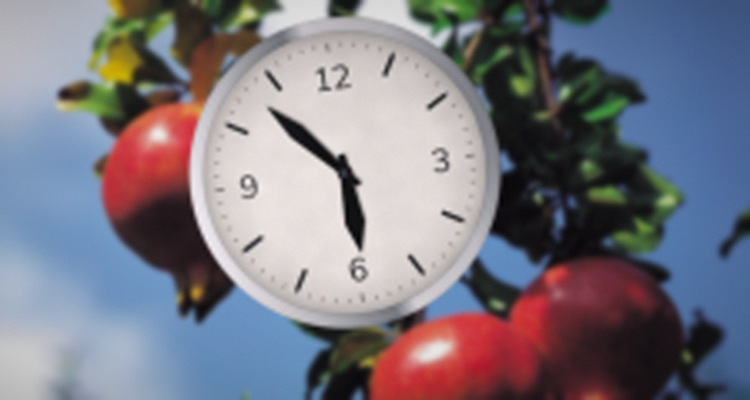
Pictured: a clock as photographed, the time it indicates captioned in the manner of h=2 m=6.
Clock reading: h=5 m=53
